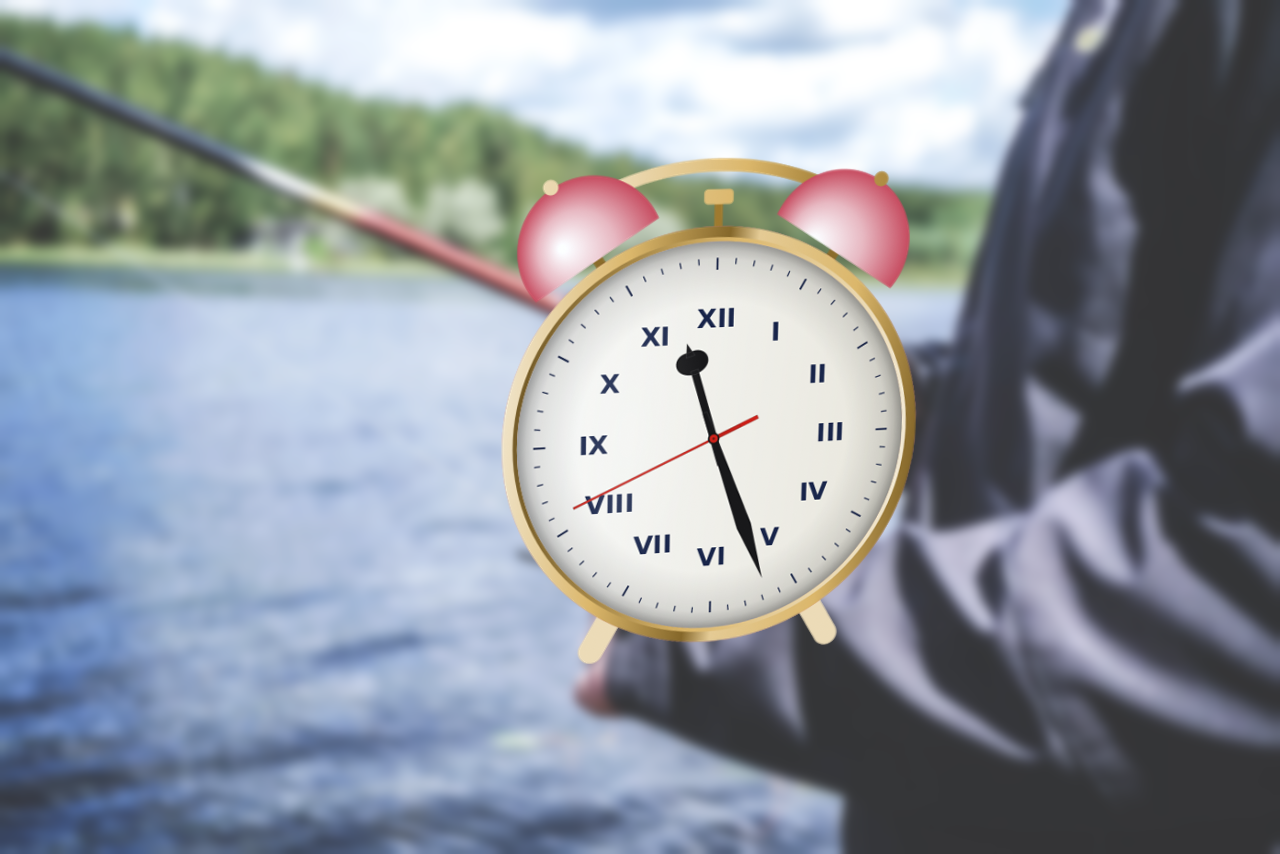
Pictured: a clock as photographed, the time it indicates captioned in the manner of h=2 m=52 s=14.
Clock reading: h=11 m=26 s=41
